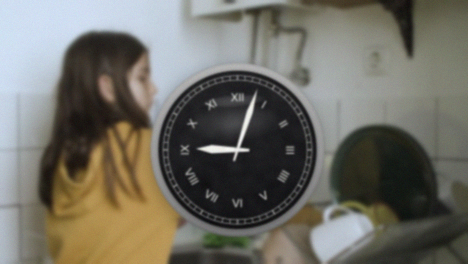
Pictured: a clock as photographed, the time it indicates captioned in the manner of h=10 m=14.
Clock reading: h=9 m=3
